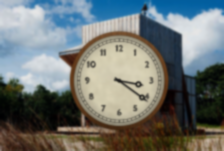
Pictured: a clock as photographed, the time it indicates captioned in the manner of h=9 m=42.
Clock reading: h=3 m=21
